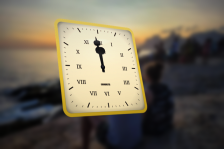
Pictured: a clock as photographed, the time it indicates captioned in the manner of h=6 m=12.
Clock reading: h=11 m=59
